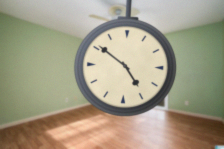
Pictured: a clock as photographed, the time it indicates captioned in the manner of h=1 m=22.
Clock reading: h=4 m=51
